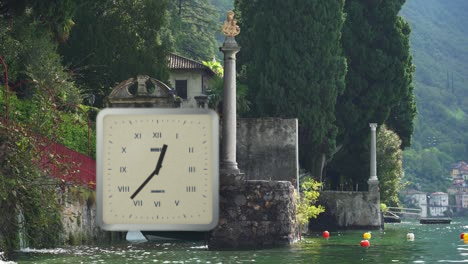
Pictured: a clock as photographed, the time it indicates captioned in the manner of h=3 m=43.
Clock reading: h=12 m=37
